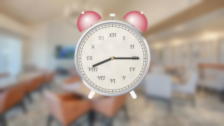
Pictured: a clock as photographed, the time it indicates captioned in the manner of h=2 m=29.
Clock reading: h=8 m=15
